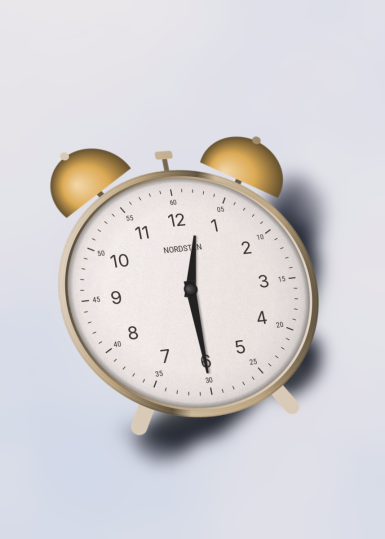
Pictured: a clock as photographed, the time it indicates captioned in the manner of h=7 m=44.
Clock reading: h=12 m=30
